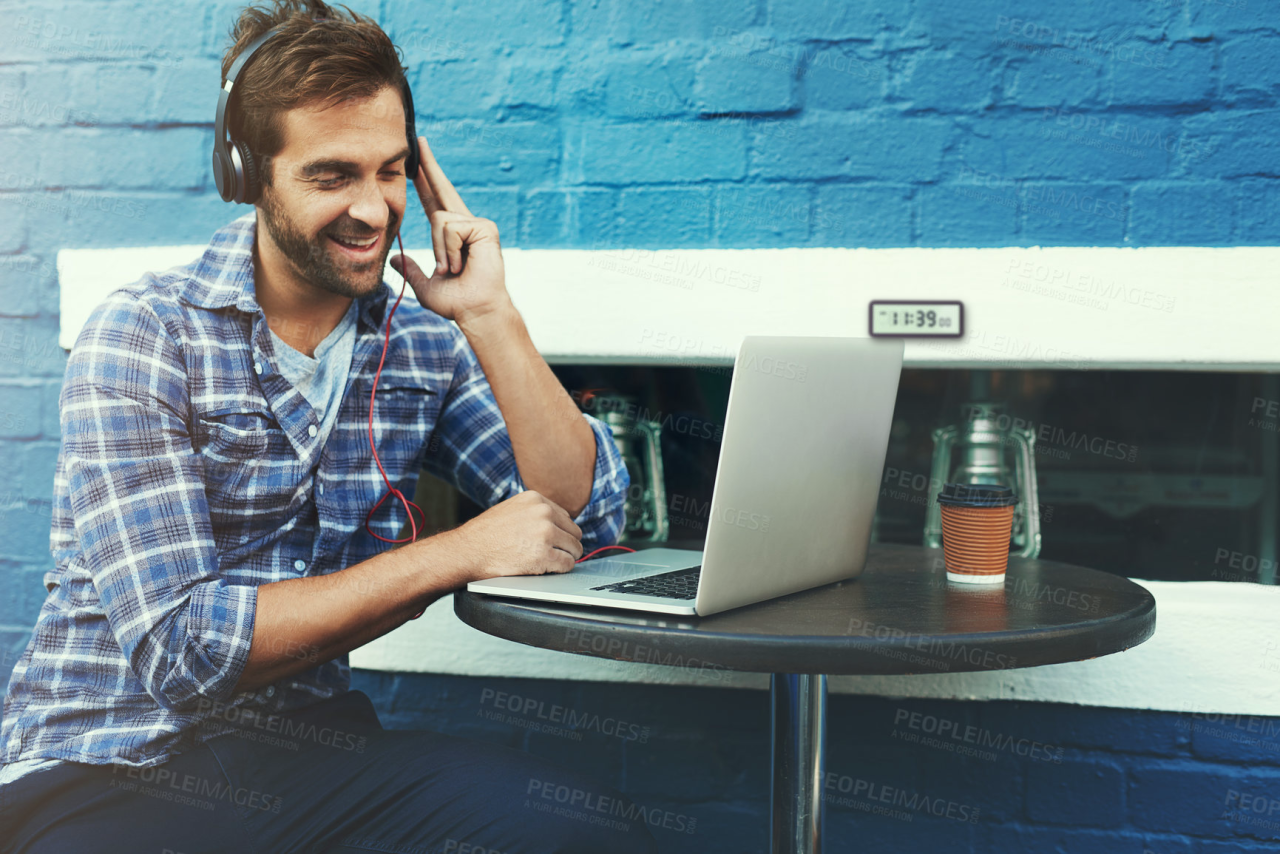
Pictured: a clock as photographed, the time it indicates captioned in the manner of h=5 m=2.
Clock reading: h=11 m=39
